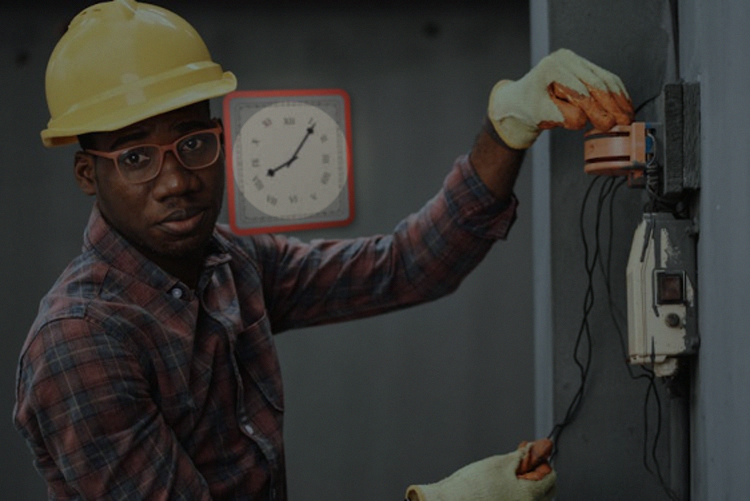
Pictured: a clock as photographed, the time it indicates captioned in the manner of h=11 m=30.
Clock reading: h=8 m=6
